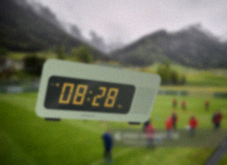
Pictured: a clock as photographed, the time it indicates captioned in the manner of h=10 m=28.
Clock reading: h=8 m=28
